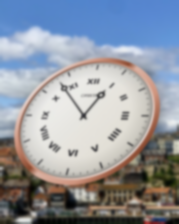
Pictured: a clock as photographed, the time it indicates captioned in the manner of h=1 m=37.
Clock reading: h=12 m=53
